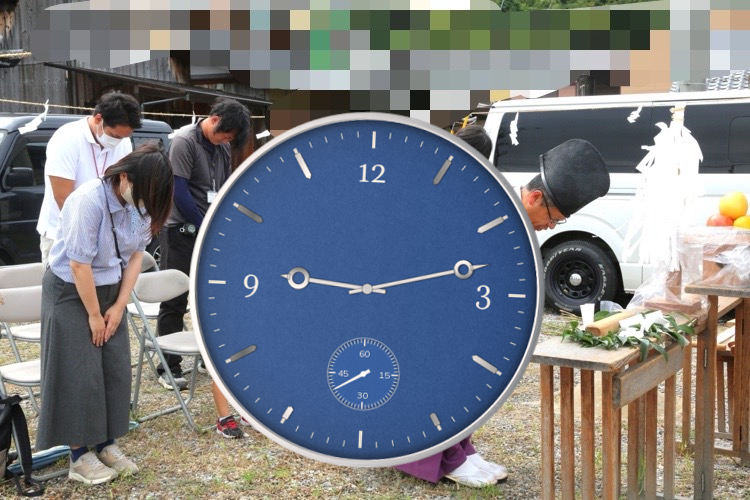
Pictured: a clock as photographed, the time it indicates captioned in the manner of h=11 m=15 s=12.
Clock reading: h=9 m=12 s=40
